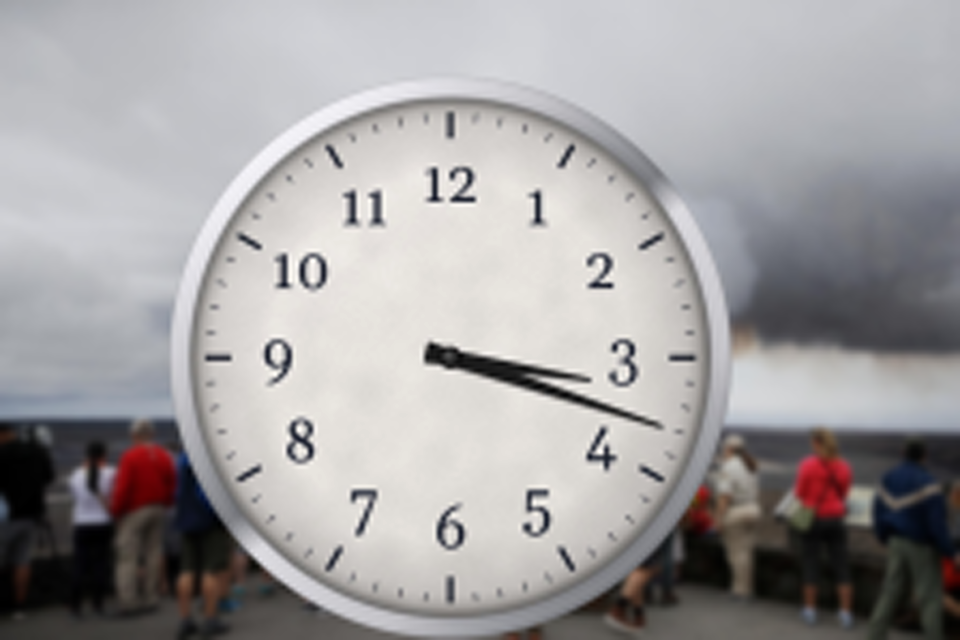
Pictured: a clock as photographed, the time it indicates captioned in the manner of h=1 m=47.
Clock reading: h=3 m=18
